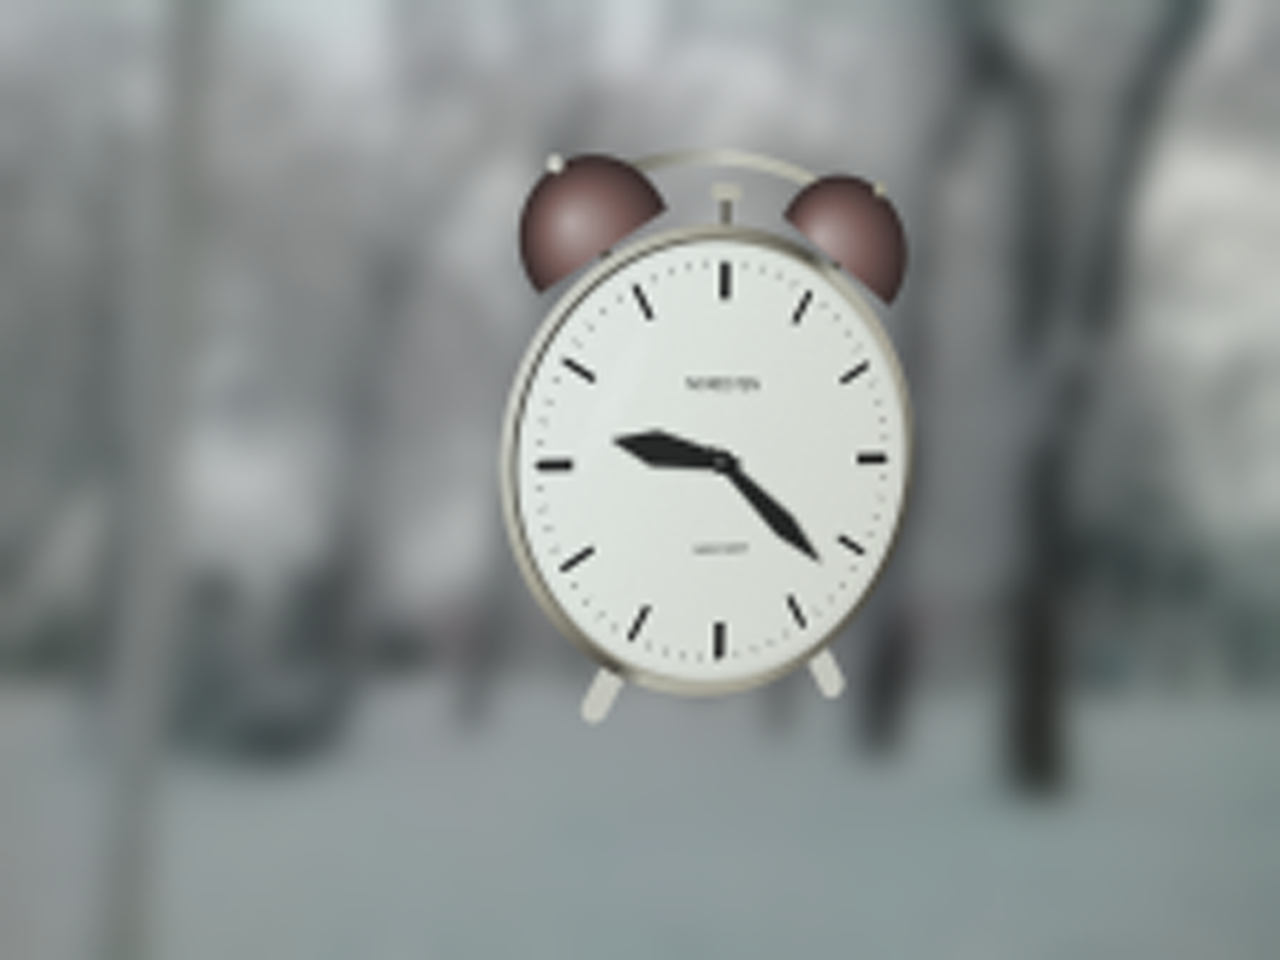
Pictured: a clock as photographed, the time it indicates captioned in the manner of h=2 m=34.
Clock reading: h=9 m=22
